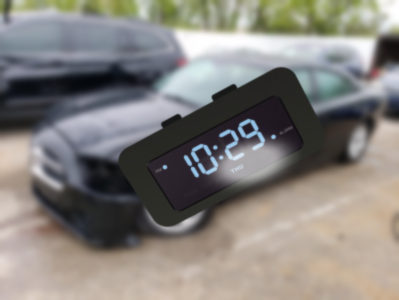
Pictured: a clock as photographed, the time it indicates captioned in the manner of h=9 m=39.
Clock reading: h=10 m=29
